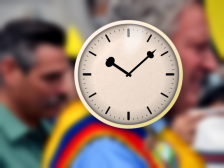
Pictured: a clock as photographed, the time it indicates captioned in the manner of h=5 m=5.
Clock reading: h=10 m=8
